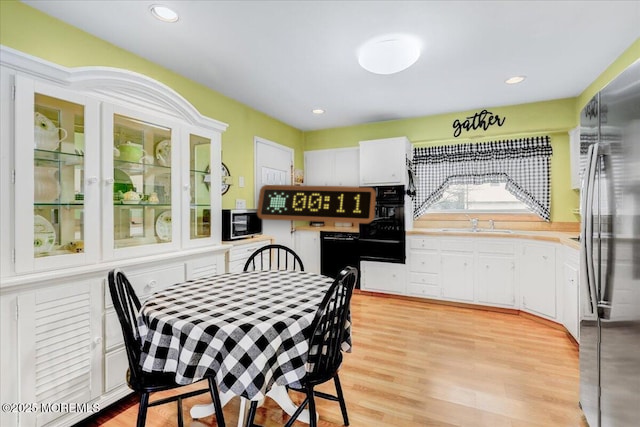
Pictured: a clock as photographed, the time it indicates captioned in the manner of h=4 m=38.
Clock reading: h=0 m=11
